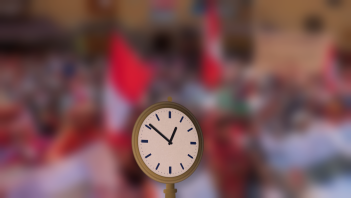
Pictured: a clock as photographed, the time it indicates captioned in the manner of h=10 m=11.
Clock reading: h=12 m=51
